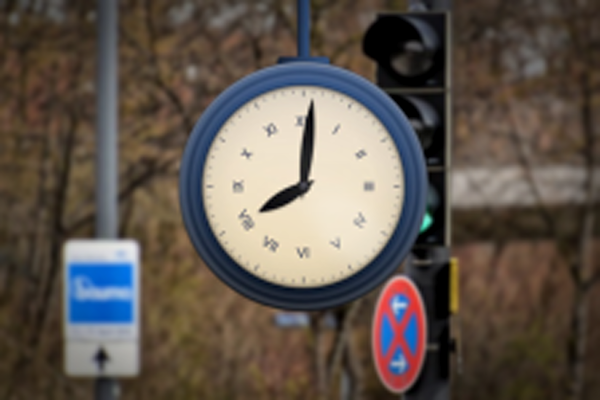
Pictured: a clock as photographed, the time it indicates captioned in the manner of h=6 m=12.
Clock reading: h=8 m=1
